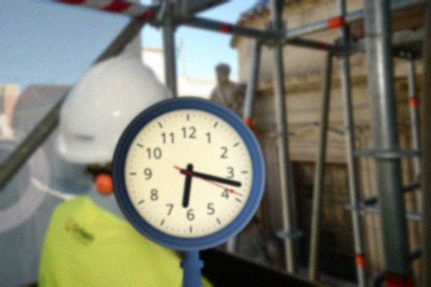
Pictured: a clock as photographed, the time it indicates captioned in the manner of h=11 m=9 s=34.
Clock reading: h=6 m=17 s=19
